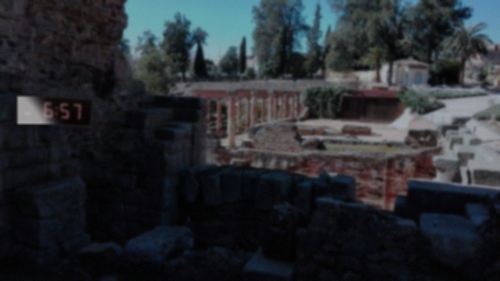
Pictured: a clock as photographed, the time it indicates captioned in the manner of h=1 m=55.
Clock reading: h=6 m=57
